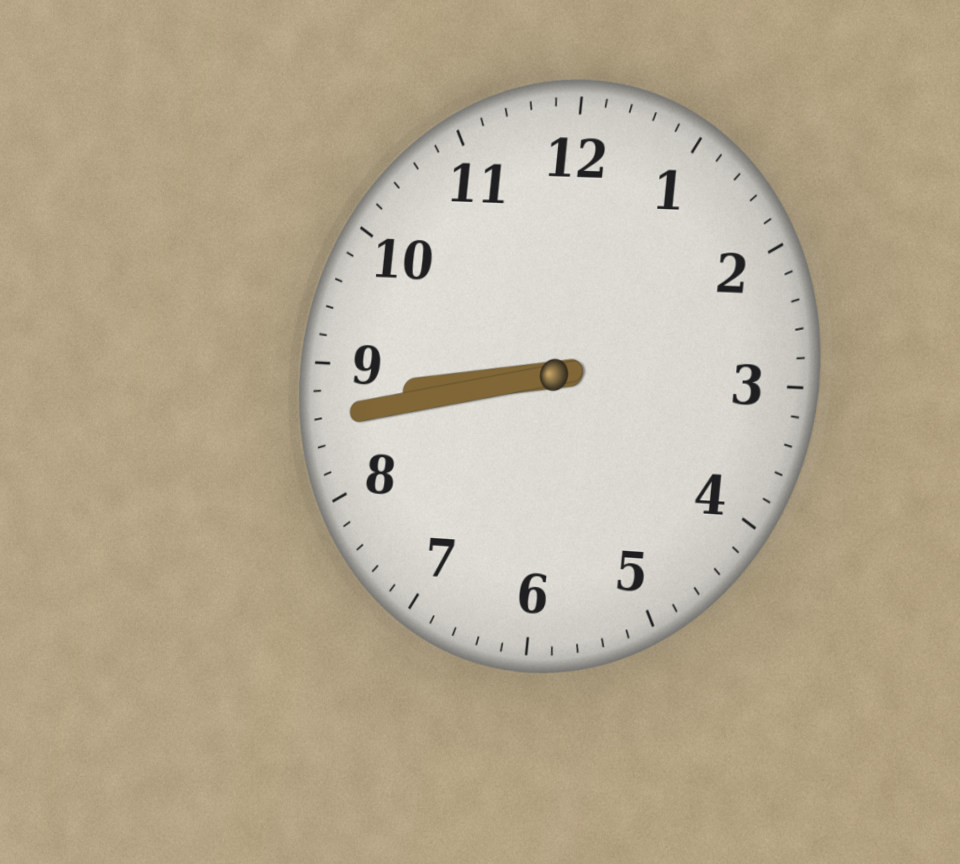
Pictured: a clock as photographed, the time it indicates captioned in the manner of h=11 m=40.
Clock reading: h=8 m=43
